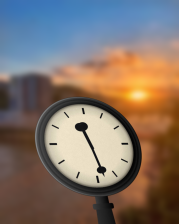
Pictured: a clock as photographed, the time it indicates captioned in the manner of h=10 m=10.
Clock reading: h=11 m=28
